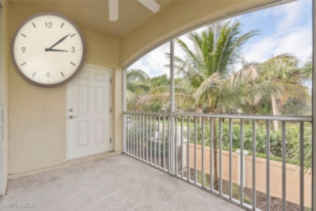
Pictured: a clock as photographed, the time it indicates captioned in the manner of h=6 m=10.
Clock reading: h=3 m=9
